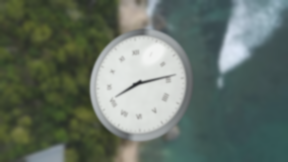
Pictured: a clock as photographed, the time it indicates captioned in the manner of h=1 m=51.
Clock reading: h=8 m=14
